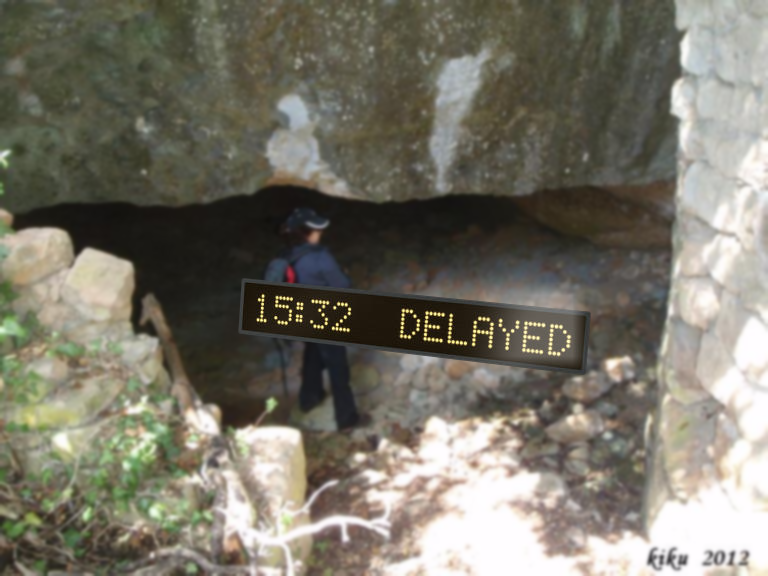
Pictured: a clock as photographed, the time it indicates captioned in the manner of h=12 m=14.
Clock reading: h=15 m=32
